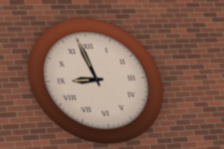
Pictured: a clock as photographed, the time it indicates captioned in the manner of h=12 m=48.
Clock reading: h=8 m=58
